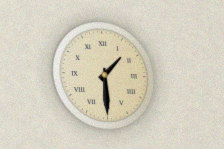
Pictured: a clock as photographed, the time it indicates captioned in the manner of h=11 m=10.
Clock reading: h=1 m=30
